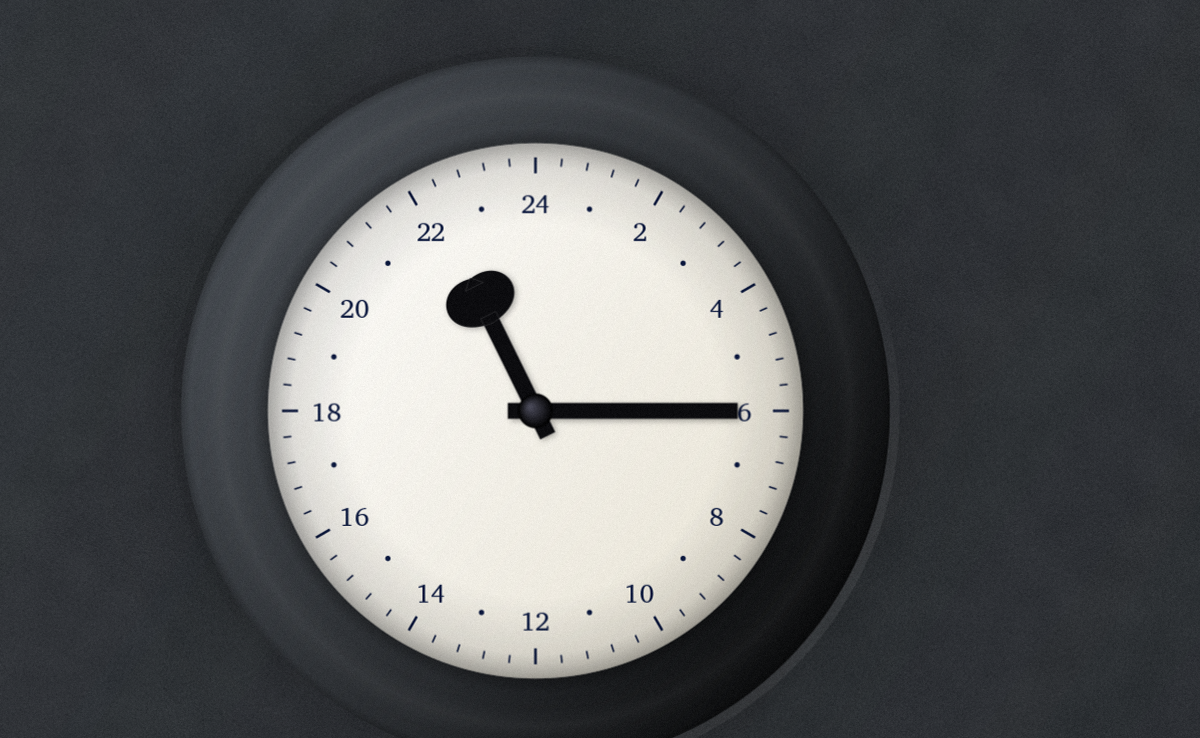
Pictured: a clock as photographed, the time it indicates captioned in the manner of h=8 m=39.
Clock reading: h=22 m=15
